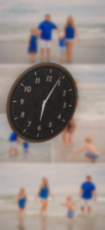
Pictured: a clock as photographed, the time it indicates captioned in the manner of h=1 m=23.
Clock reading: h=6 m=4
